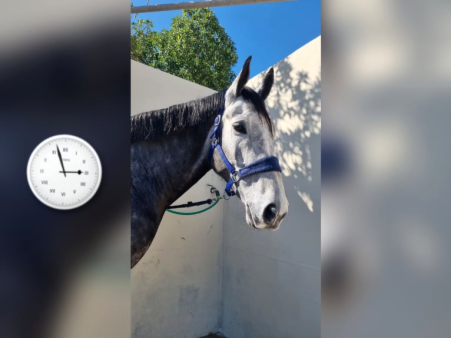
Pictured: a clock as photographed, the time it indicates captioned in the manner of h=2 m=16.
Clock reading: h=2 m=57
